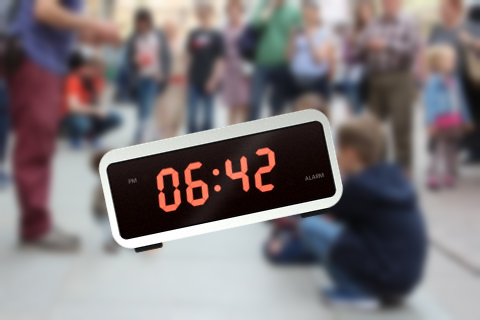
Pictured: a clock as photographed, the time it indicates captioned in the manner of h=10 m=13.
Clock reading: h=6 m=42
